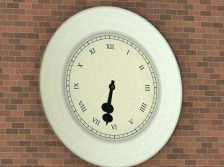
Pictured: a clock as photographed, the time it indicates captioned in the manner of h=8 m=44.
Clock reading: h=6 m=32
